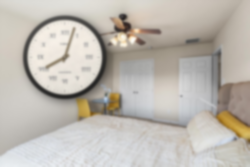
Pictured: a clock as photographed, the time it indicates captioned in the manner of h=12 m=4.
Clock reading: h=8 m=3
